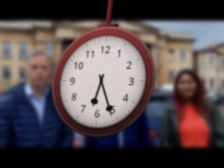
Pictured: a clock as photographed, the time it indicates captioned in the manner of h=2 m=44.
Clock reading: h=6 m=26
